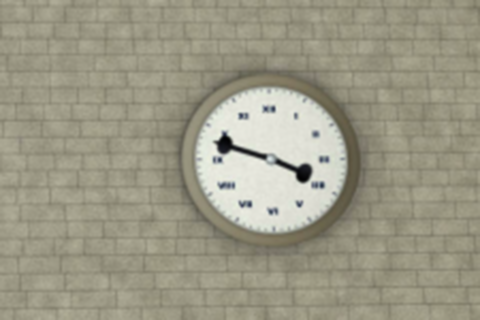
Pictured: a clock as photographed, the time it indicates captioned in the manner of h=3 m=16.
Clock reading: h=3 m=48
